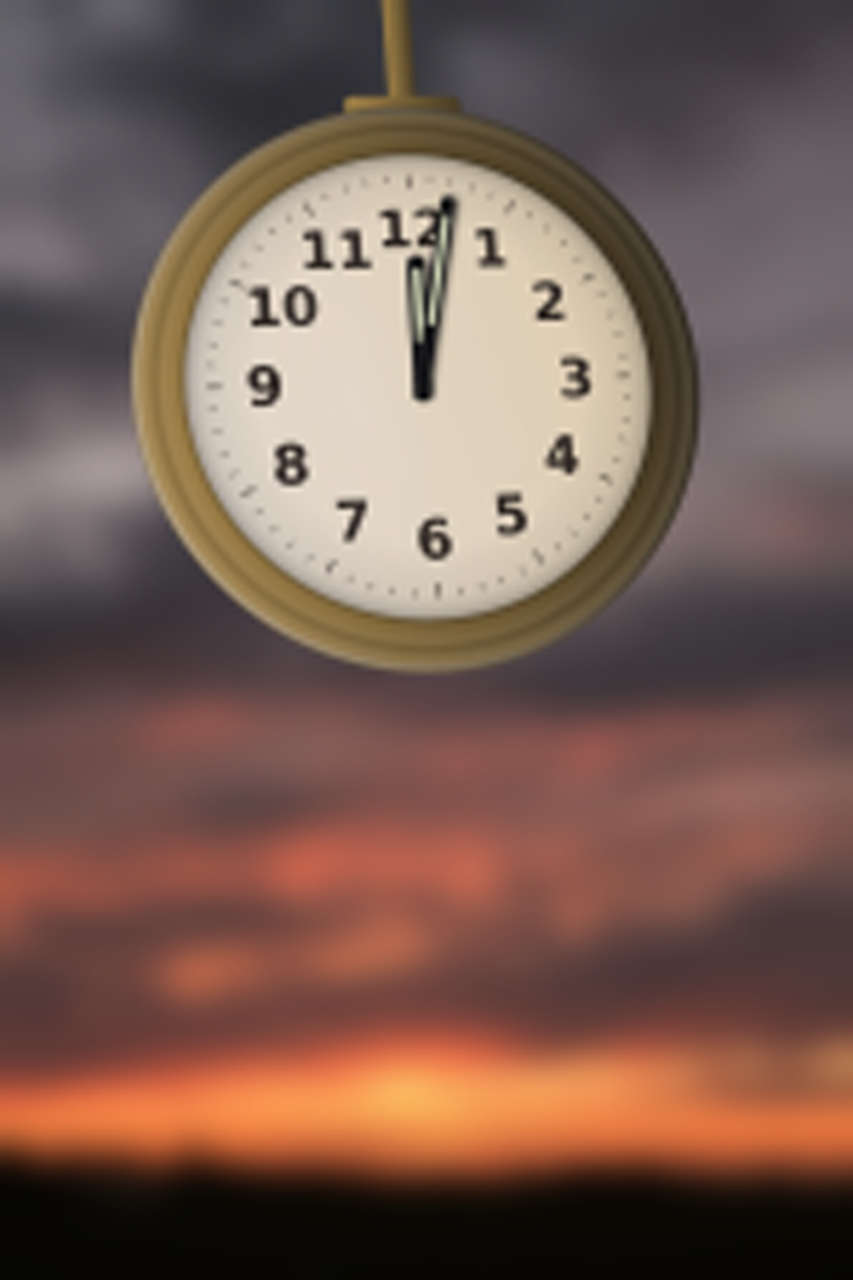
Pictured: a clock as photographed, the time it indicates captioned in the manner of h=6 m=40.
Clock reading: h=12 m=2
